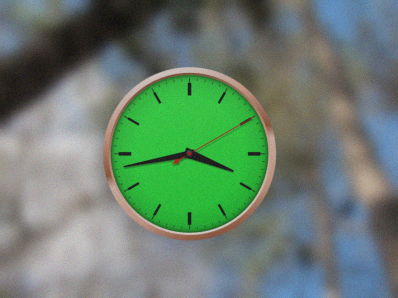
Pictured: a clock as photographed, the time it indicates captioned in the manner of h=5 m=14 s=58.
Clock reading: h=3 m=43 s=10
